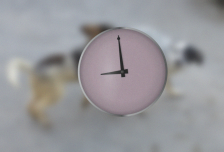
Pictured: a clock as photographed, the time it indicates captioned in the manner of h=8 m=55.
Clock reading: h=9 m=0
